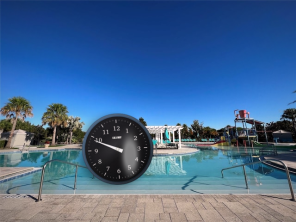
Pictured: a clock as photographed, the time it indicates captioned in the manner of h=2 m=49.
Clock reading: h=9 m=49
